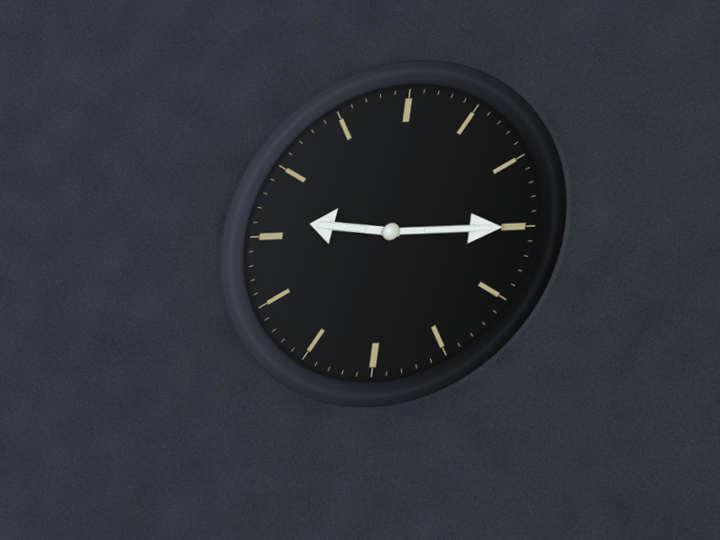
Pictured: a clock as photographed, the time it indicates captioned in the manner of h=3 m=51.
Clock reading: h=9 m=15
